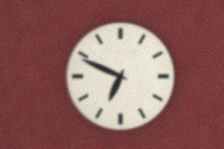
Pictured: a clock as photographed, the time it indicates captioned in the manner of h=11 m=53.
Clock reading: h=6 m=49
